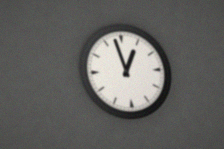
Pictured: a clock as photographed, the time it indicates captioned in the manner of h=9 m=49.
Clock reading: h=12 m=58
